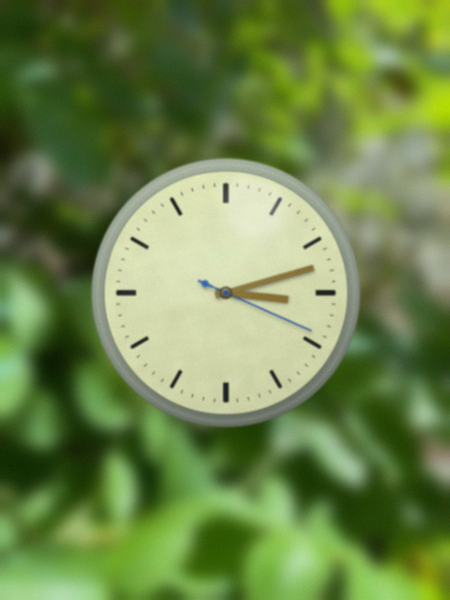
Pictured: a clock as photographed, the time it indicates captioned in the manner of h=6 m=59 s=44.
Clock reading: h=3 m=12 s=19
